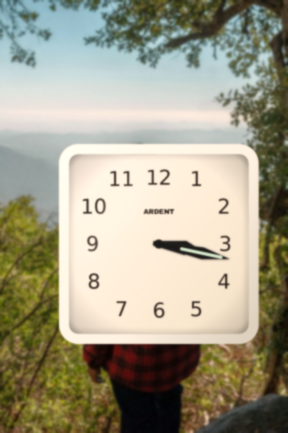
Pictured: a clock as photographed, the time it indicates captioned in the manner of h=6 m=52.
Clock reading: h=3 m=17
